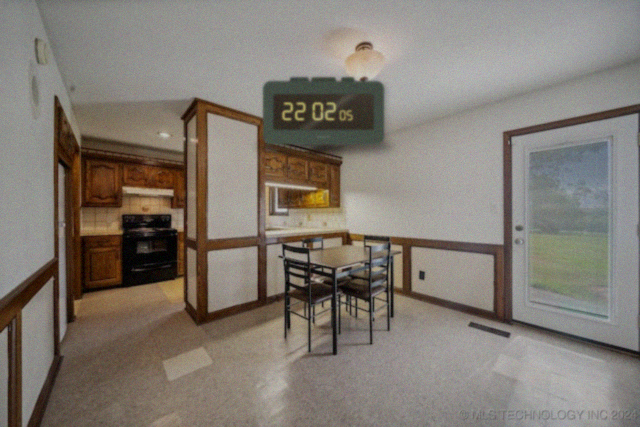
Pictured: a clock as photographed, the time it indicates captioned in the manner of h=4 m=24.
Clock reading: h=22 m=2
